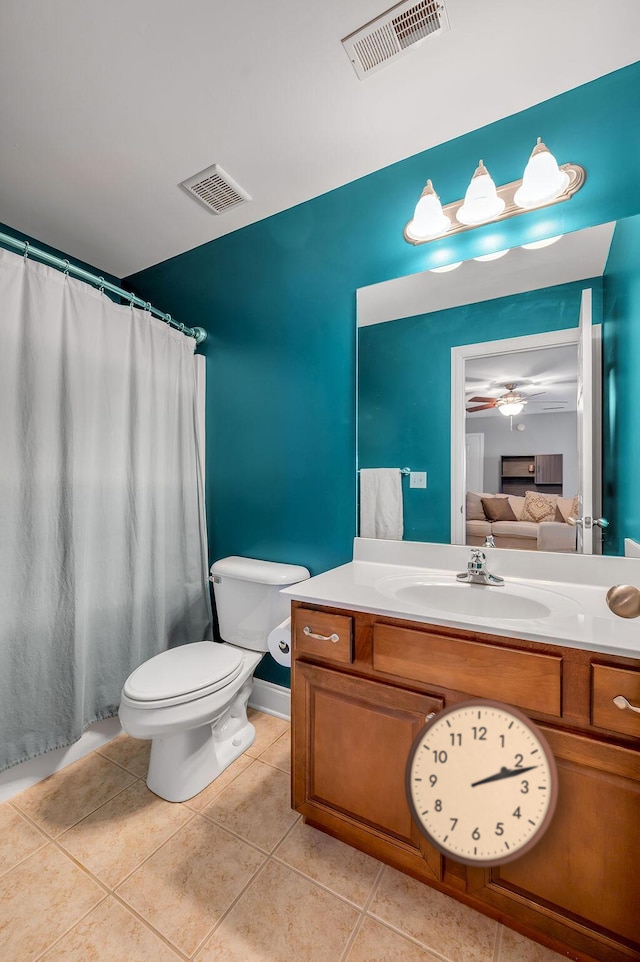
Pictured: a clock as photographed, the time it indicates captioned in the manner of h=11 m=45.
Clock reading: h=2 m=12
